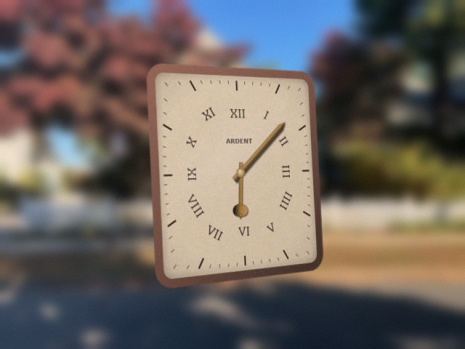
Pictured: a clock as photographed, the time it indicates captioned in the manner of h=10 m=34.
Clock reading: h=6 m=8
